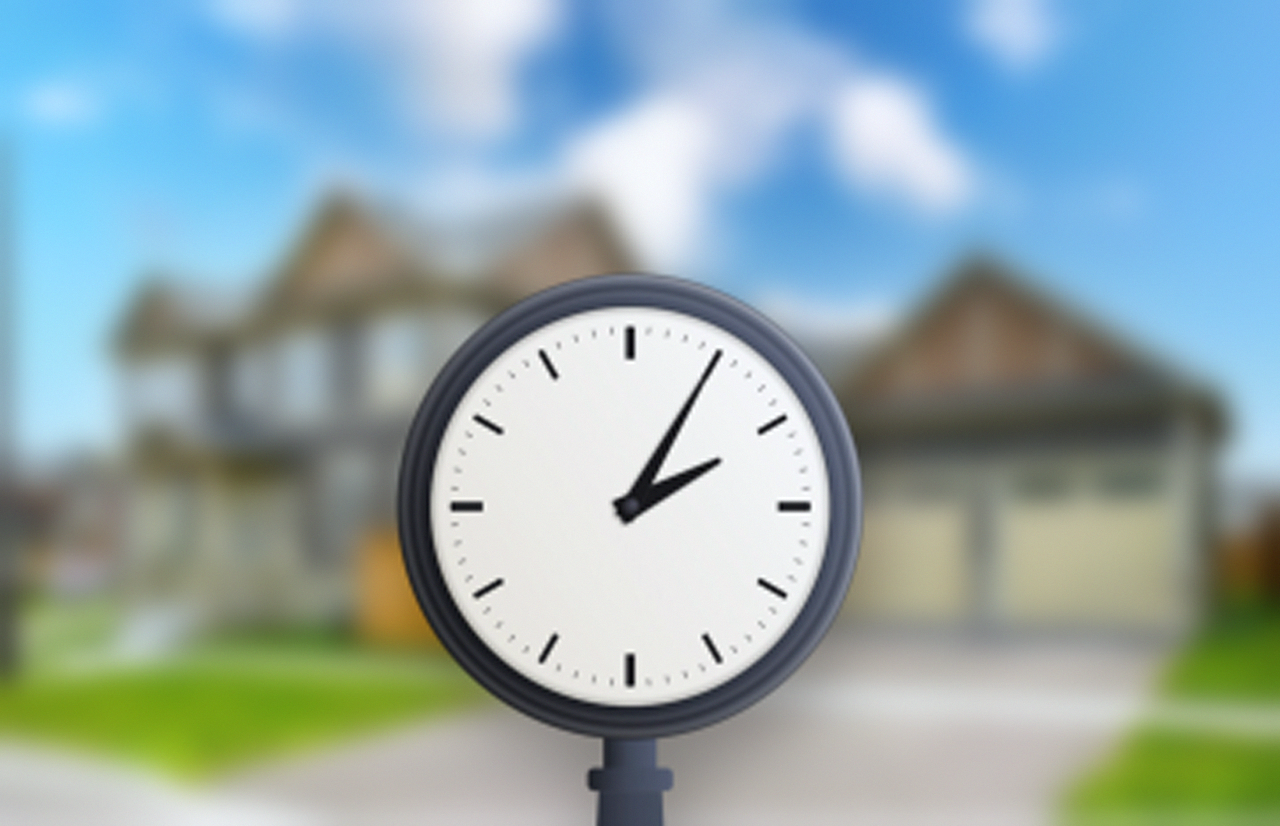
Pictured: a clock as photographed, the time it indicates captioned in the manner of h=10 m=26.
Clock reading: h=2 m=5
